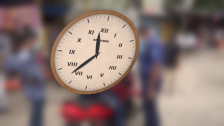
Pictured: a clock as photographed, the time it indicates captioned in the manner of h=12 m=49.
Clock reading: h=11 m=37
